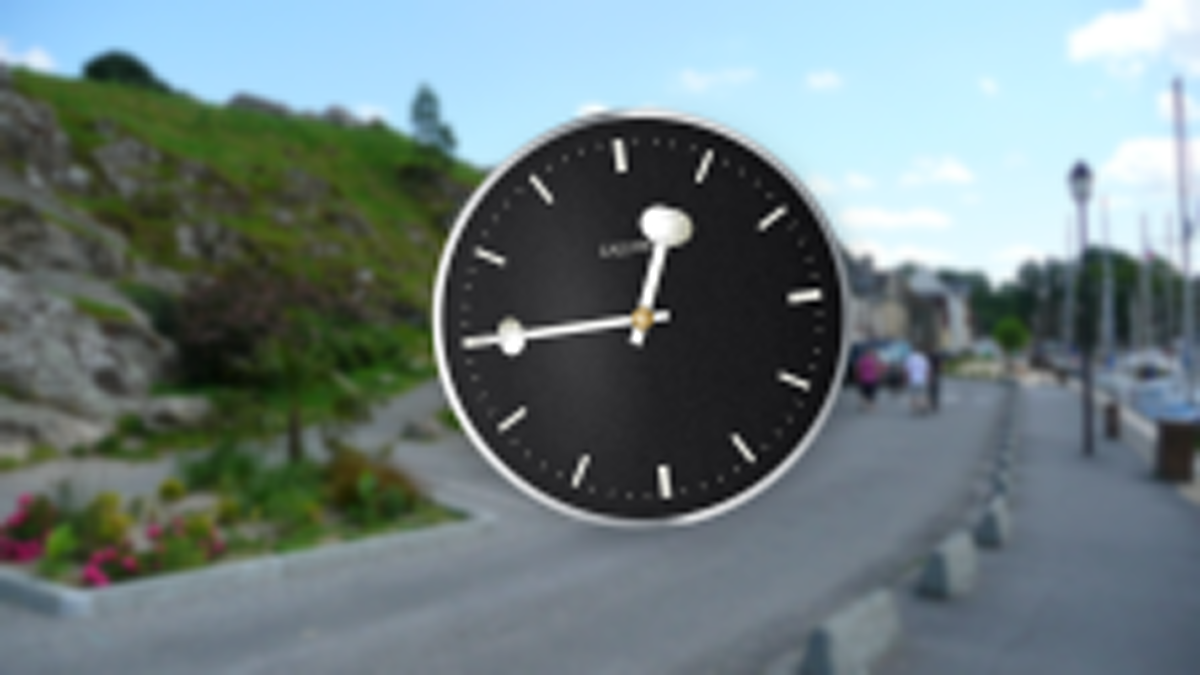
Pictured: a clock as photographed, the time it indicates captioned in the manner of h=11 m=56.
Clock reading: h=12 m=45
